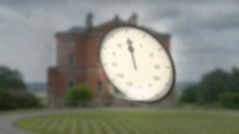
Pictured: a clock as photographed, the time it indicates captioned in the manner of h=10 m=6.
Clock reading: h=12 m=0
